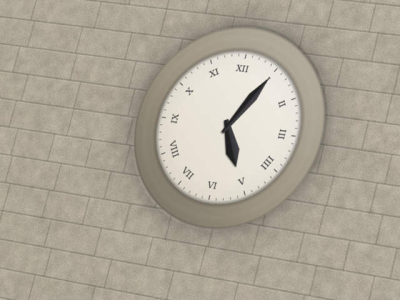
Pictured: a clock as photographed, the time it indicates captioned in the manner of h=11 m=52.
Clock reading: h=5 m=5
